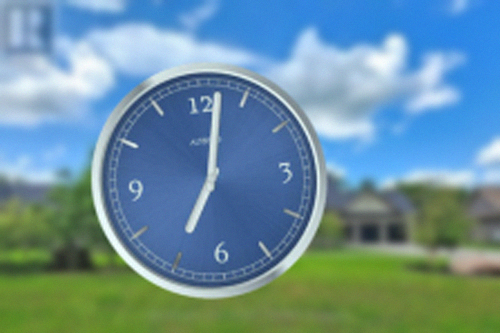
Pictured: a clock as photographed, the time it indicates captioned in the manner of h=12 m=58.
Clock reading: h=7 m=2
